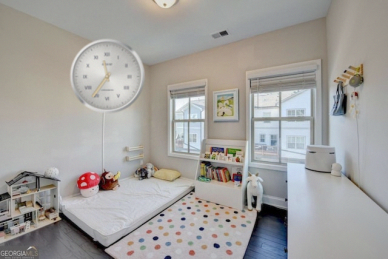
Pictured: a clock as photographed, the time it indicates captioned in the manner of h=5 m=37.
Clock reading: h=11 m=36
